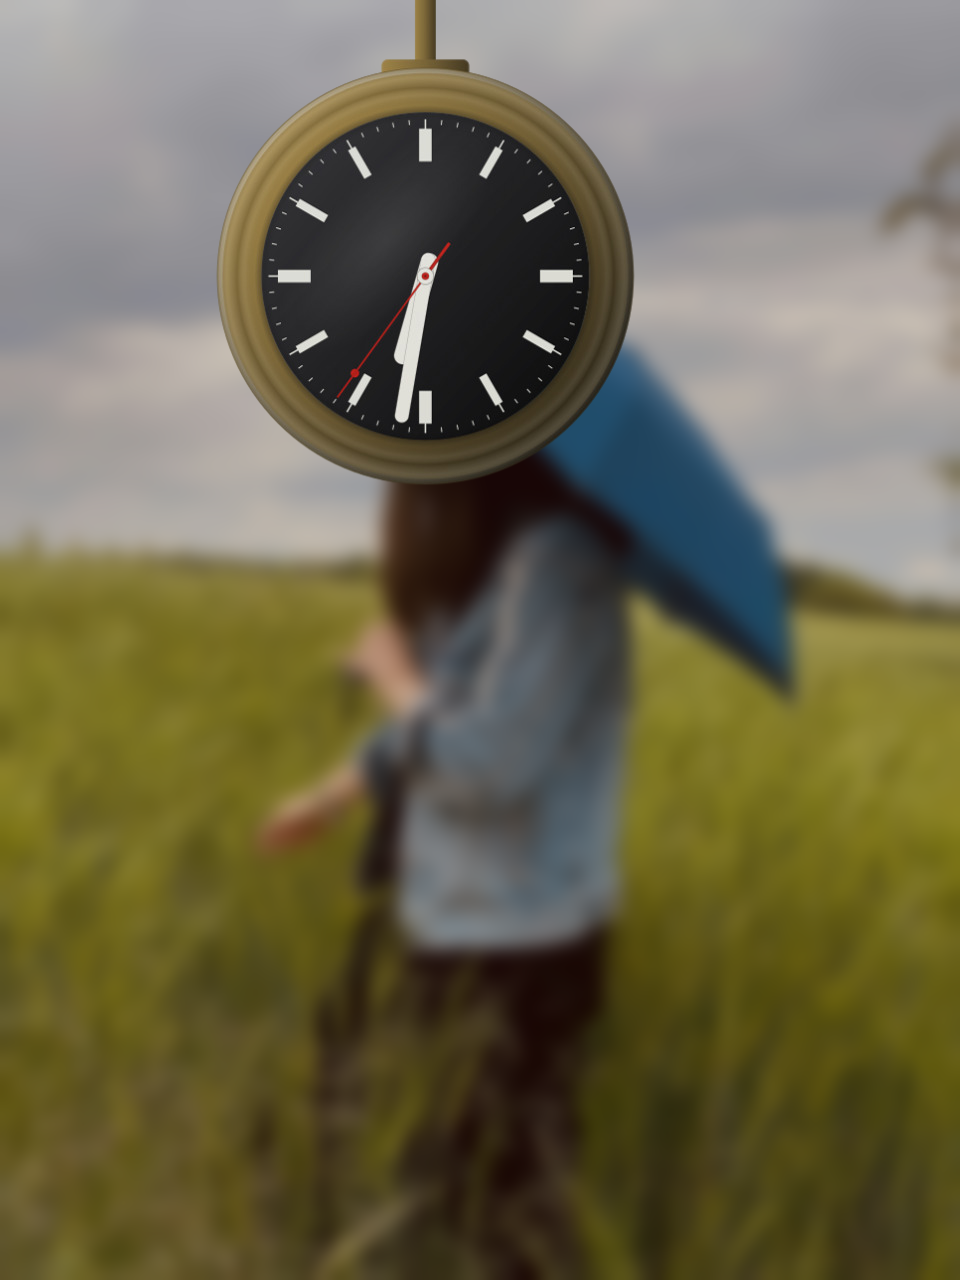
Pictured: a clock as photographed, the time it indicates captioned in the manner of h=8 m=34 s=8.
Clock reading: h=6 m=31 s=36
